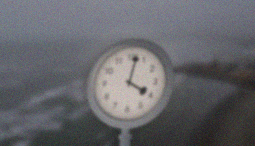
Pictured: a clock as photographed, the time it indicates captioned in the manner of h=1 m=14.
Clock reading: h=4 m=2
